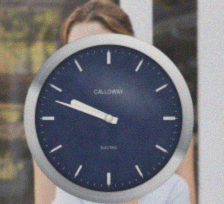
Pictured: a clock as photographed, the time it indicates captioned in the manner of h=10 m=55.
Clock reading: h=9 m=48
